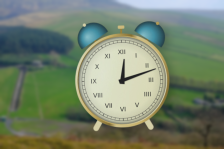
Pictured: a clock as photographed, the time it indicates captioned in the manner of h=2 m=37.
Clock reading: h=12 m=12
